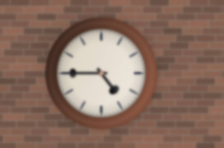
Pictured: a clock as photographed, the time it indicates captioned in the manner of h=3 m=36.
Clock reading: h=4 m=45
